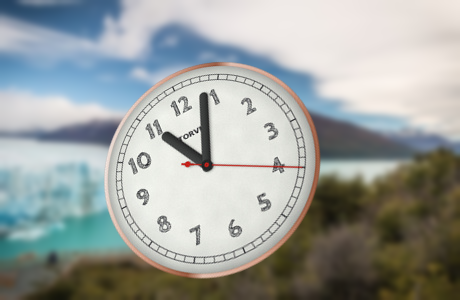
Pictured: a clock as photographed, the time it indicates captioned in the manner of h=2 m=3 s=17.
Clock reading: h=11 m=3 s=20
